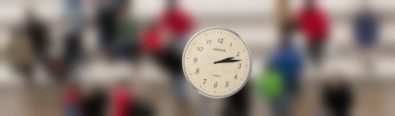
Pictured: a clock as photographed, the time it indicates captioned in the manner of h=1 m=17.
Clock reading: h=2 m=13
